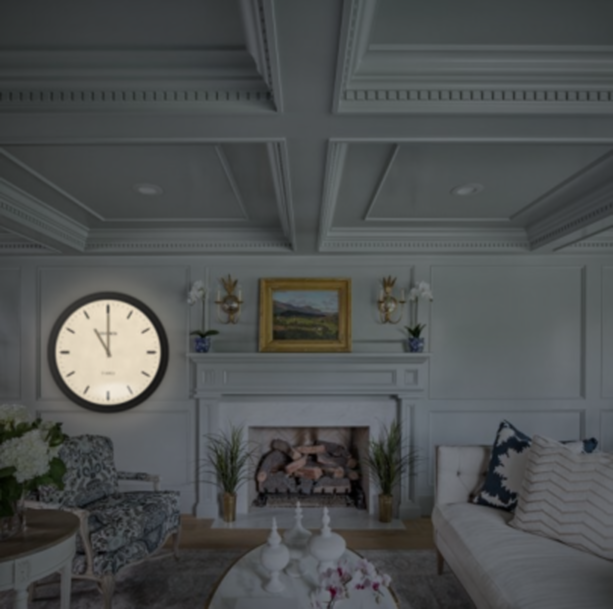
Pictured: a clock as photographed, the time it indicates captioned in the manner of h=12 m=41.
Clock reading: h=11 m=0
